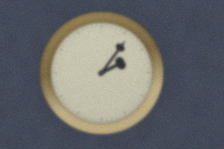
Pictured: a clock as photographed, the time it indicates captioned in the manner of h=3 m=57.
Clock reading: h=2 m=6
